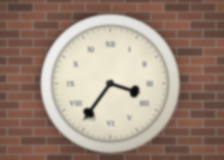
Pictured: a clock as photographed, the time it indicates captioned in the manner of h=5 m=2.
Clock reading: h=3 m=36
